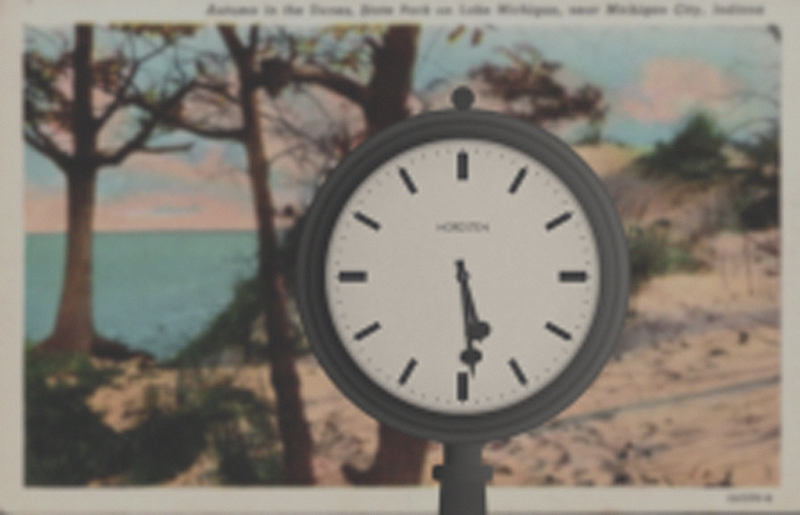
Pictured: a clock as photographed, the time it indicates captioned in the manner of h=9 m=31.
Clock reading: h=5 m=29
